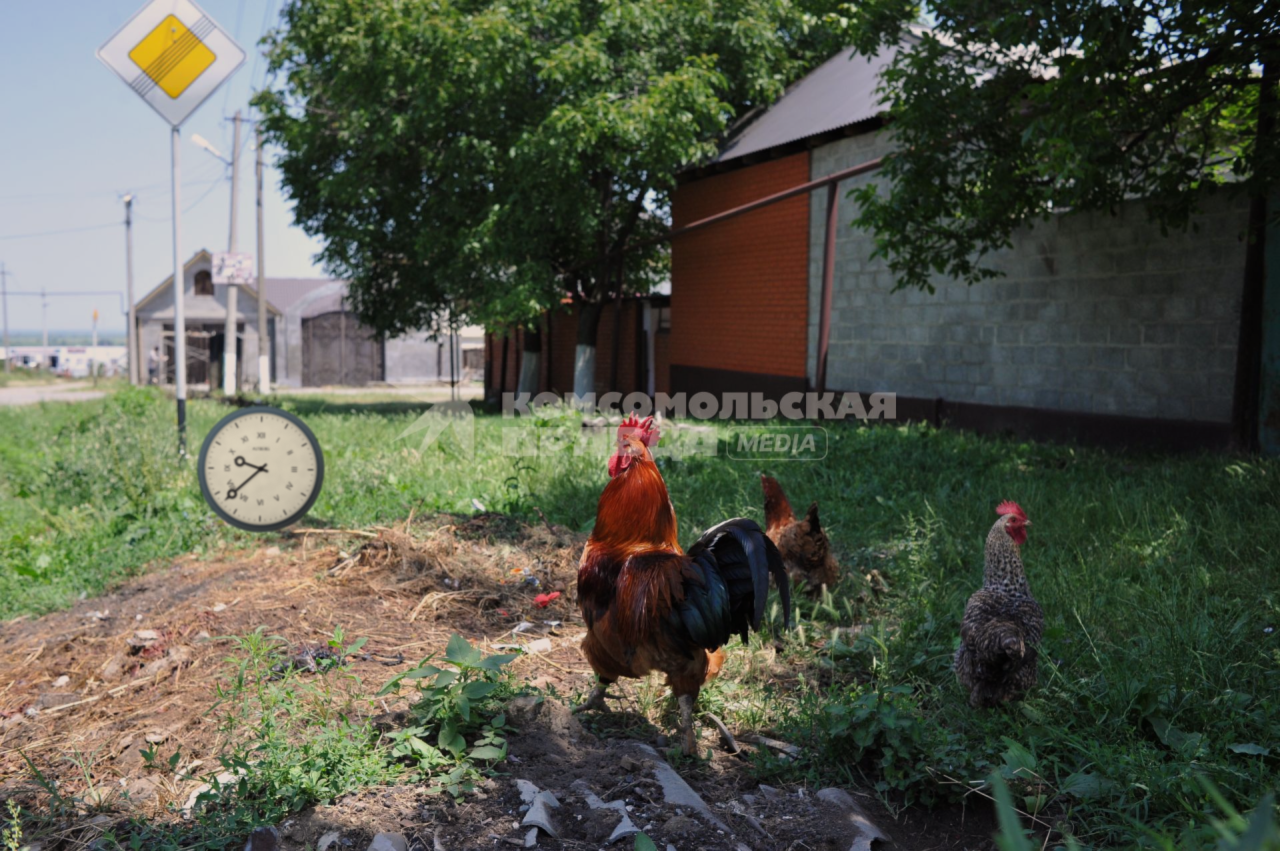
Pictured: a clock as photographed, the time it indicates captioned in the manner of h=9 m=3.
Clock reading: h=9 m=38
